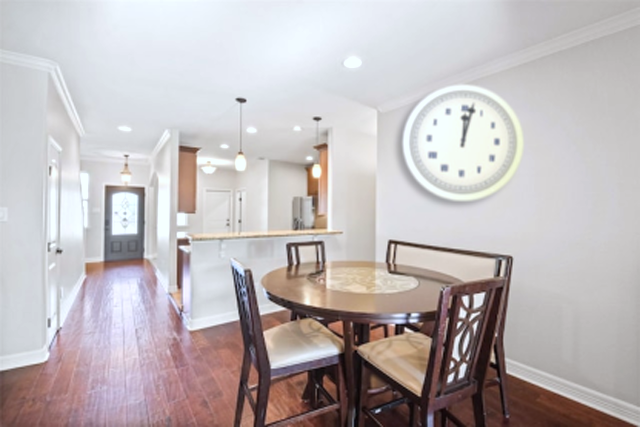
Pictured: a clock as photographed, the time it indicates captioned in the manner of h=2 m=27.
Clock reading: h=12 m=2
